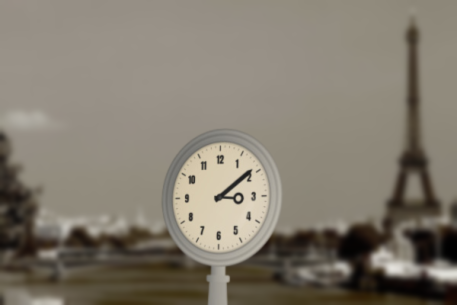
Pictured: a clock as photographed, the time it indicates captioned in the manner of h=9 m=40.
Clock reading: h=3 m=9
